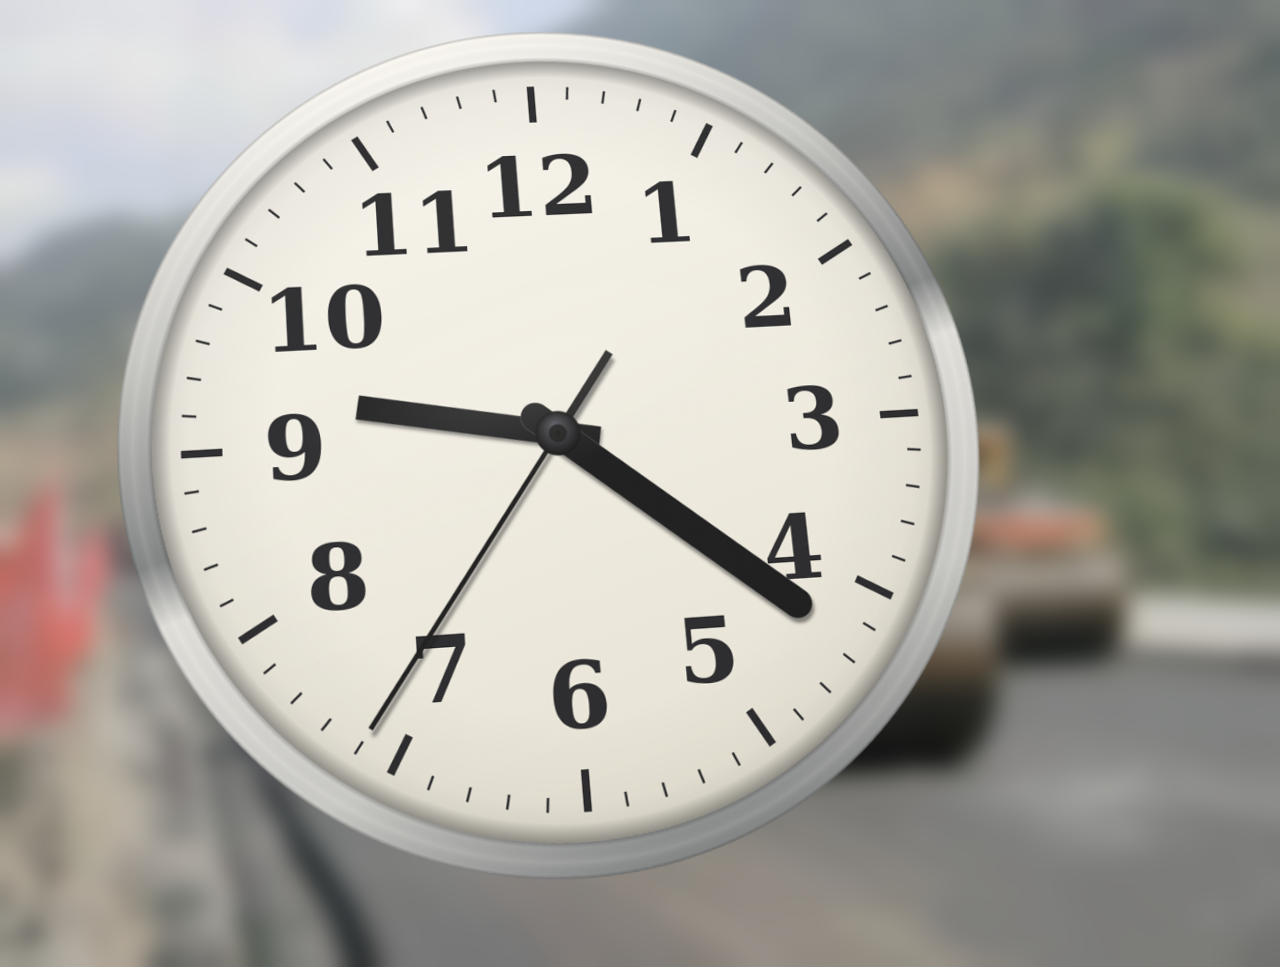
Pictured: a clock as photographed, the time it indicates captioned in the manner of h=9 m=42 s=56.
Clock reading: h=9 m=21 s=36
